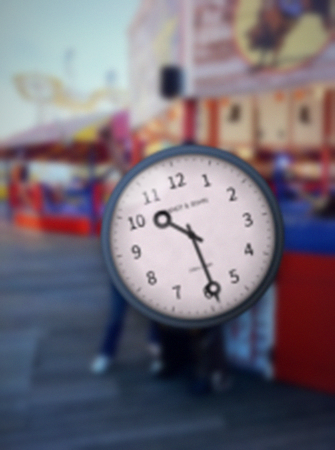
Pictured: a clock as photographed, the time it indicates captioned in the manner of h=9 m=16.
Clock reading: h=10 m=29
